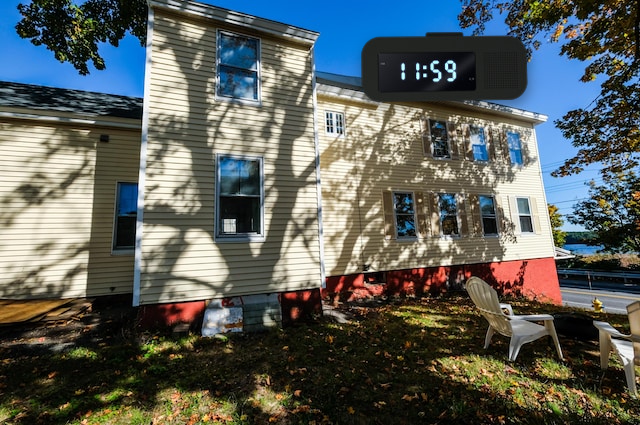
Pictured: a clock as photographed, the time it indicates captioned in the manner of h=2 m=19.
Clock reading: h=11 m=59
